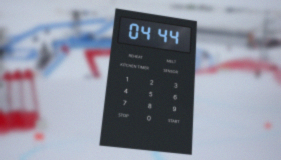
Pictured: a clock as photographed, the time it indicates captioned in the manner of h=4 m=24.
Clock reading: h=4 m=44
